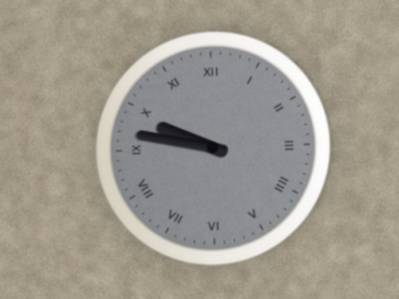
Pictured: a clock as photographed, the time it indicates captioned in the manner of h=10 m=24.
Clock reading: h=9 m=47
